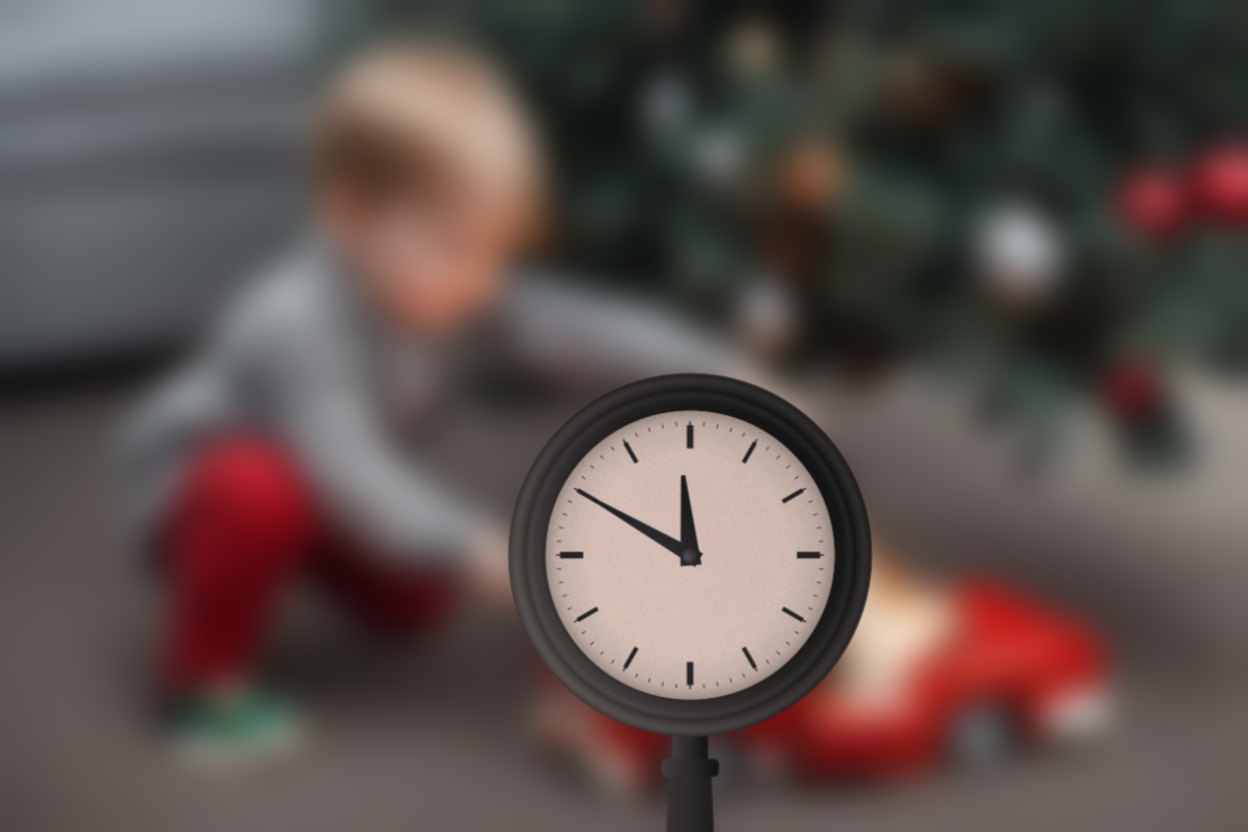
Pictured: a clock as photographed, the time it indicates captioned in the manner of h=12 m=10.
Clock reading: h=11 m=50
